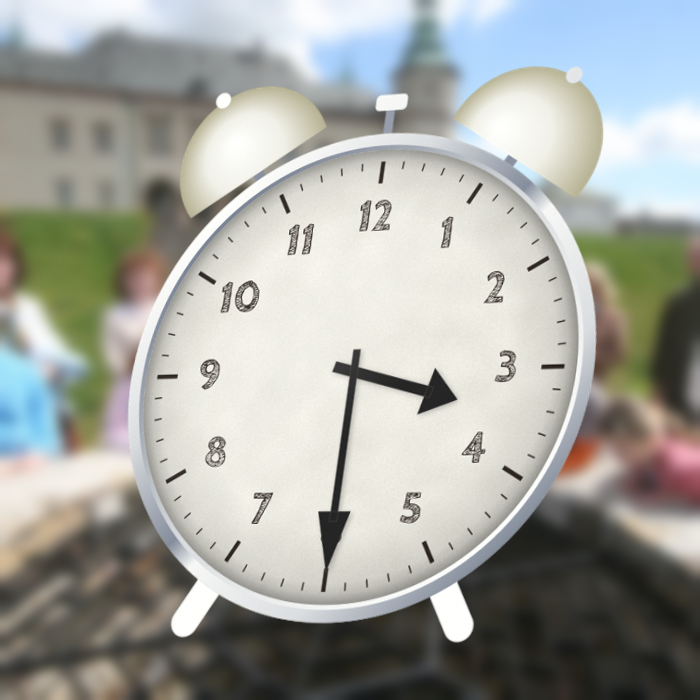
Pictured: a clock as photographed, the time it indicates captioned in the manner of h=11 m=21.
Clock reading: h=3 m=30
